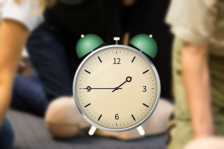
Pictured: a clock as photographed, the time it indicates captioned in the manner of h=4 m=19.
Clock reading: h=1 m=45
